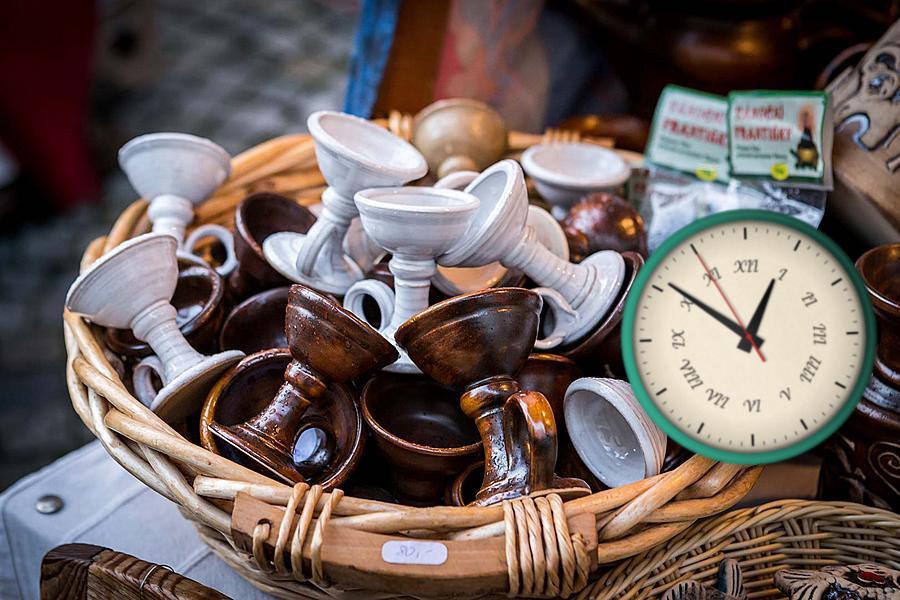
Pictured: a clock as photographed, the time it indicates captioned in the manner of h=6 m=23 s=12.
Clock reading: h=12 m=50 s=55
